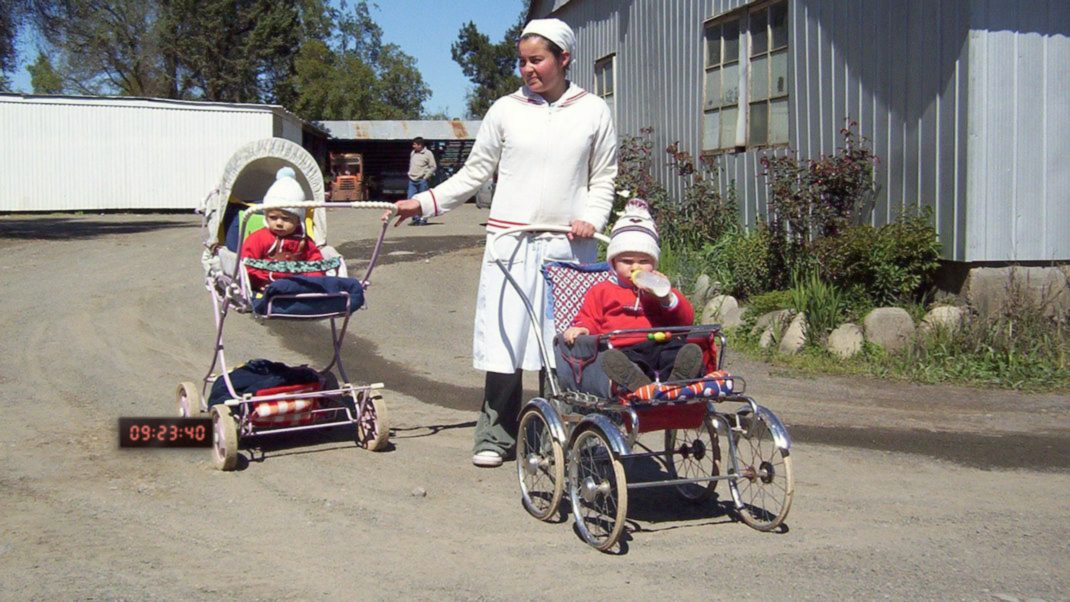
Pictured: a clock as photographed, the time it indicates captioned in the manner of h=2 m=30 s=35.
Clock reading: h=9 m=23 s=40
